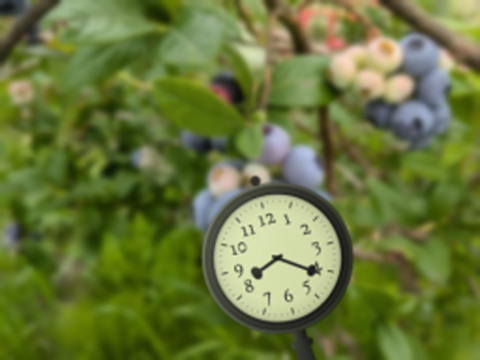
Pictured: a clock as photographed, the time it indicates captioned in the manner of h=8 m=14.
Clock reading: h=8 m=21
